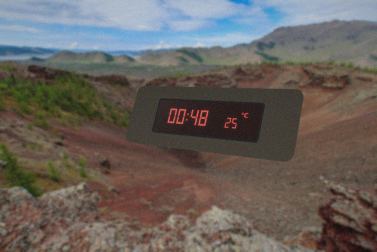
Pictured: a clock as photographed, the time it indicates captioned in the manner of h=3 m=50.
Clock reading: h=0 m=48
